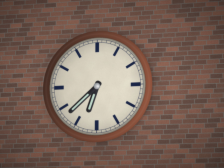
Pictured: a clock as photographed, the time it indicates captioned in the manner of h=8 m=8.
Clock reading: h=6 m=38
